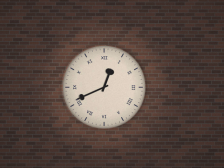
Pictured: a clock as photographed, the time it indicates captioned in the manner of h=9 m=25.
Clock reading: h=12 m=41
